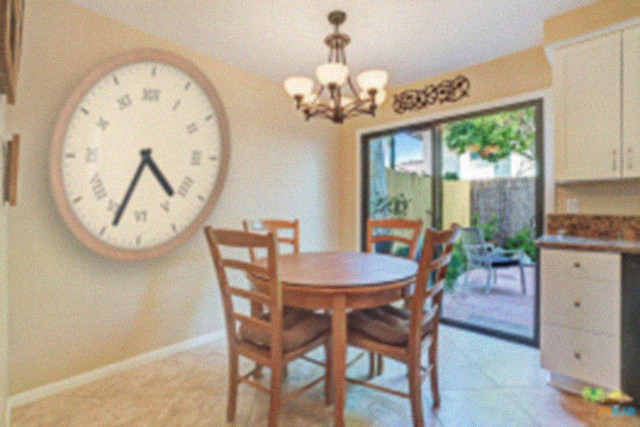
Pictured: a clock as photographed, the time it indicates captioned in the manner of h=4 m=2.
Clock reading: h=4 m=34
